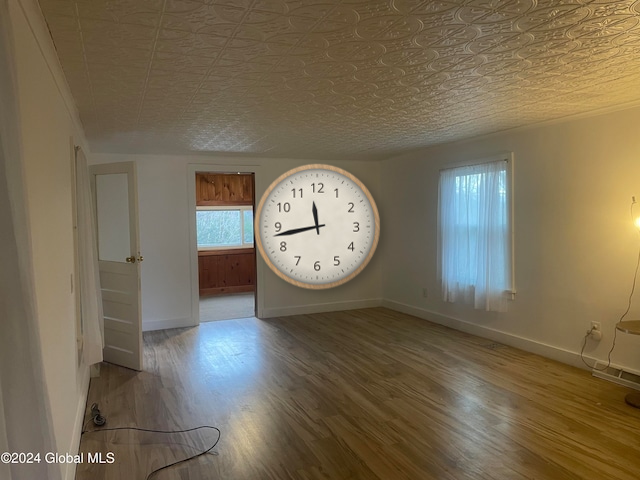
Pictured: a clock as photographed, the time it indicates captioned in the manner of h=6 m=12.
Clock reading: h=11 m=43
